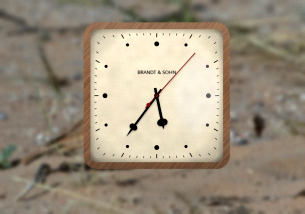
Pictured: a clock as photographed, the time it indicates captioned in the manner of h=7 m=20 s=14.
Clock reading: h=5 m=36 s=7
